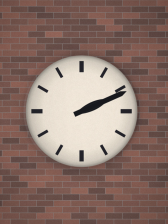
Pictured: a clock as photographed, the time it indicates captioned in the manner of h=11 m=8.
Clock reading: h=2 m=11
